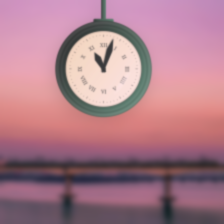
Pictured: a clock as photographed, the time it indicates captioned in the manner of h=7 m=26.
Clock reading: h=11 m=3
